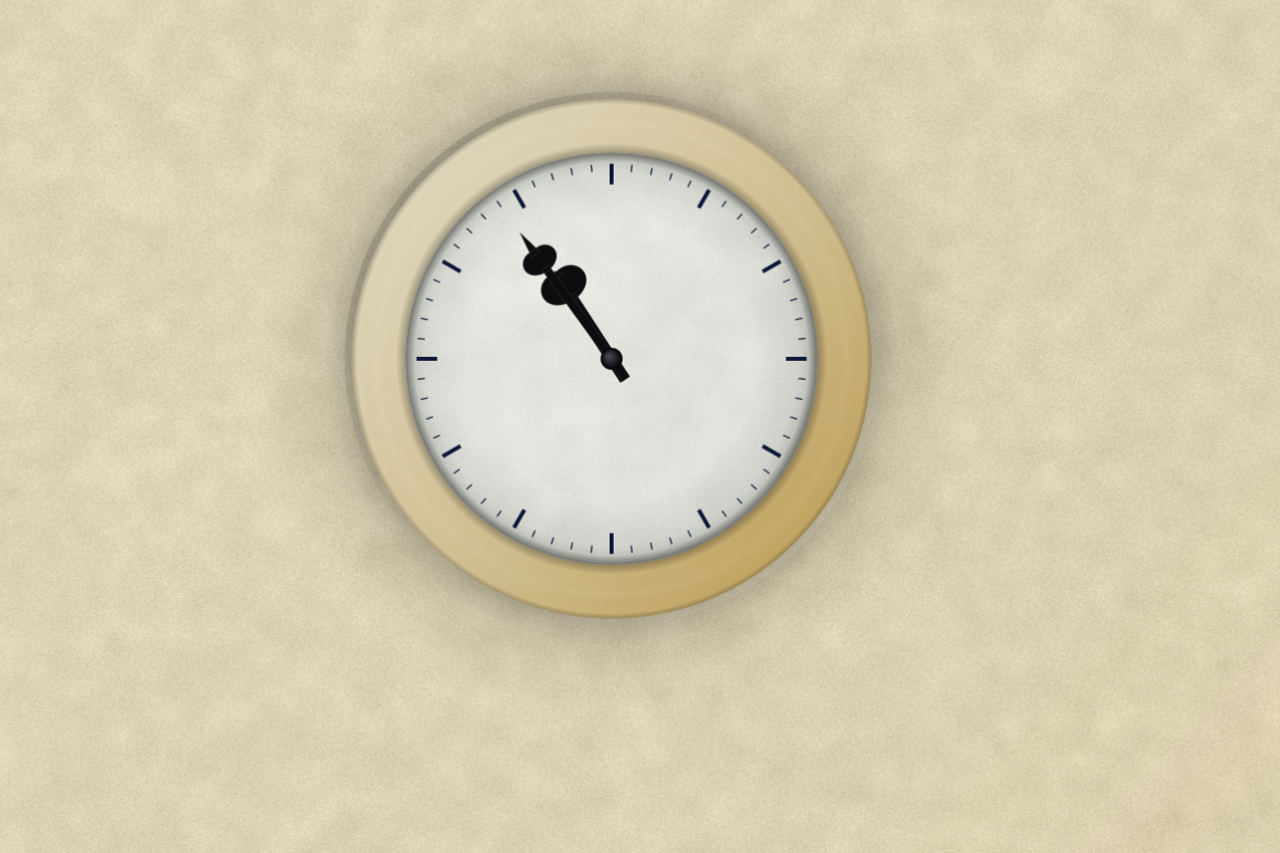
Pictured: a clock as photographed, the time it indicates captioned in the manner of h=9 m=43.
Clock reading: h=10 m=54
